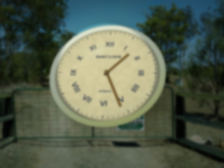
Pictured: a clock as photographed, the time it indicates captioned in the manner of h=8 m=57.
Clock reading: h=1 m=26
